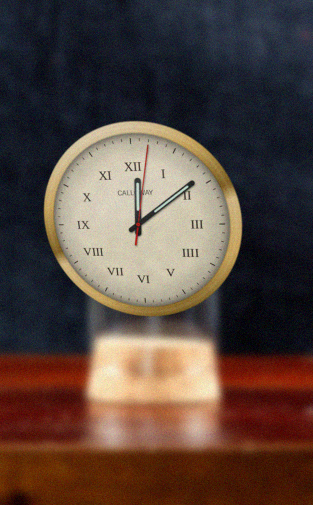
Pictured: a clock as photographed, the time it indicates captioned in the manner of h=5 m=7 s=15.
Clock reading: h=12 m=9 s=2
